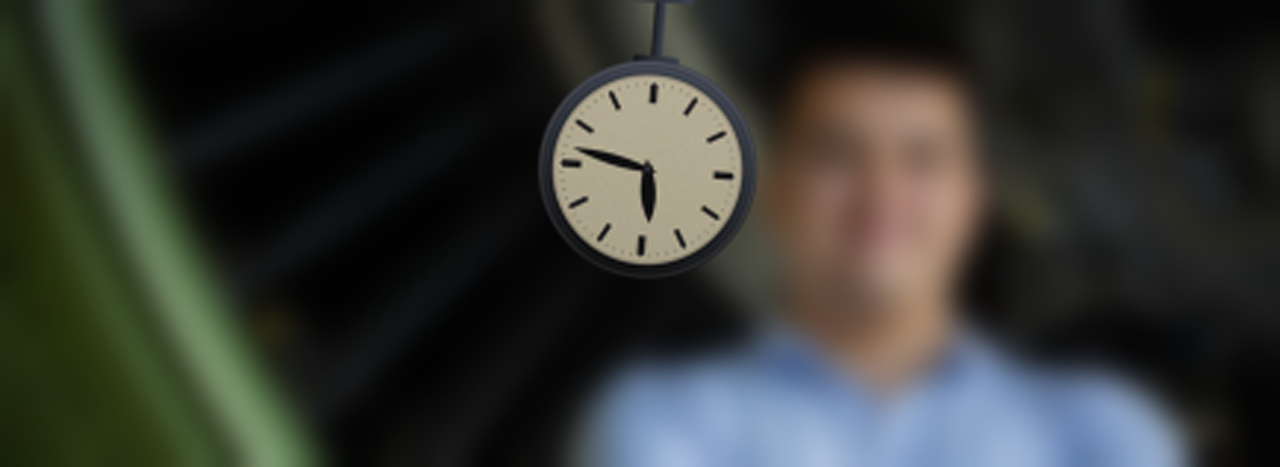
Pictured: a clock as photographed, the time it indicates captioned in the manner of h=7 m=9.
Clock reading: h=5 m=47
